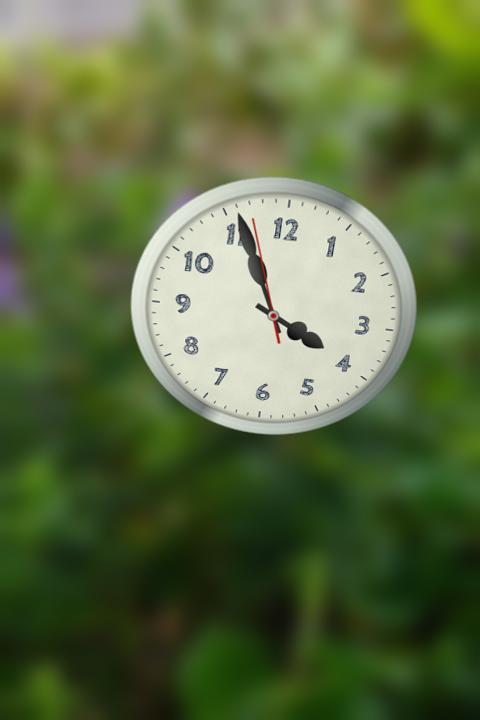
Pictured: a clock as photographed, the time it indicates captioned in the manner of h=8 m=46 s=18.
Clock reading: h=3 m=55 s=57
